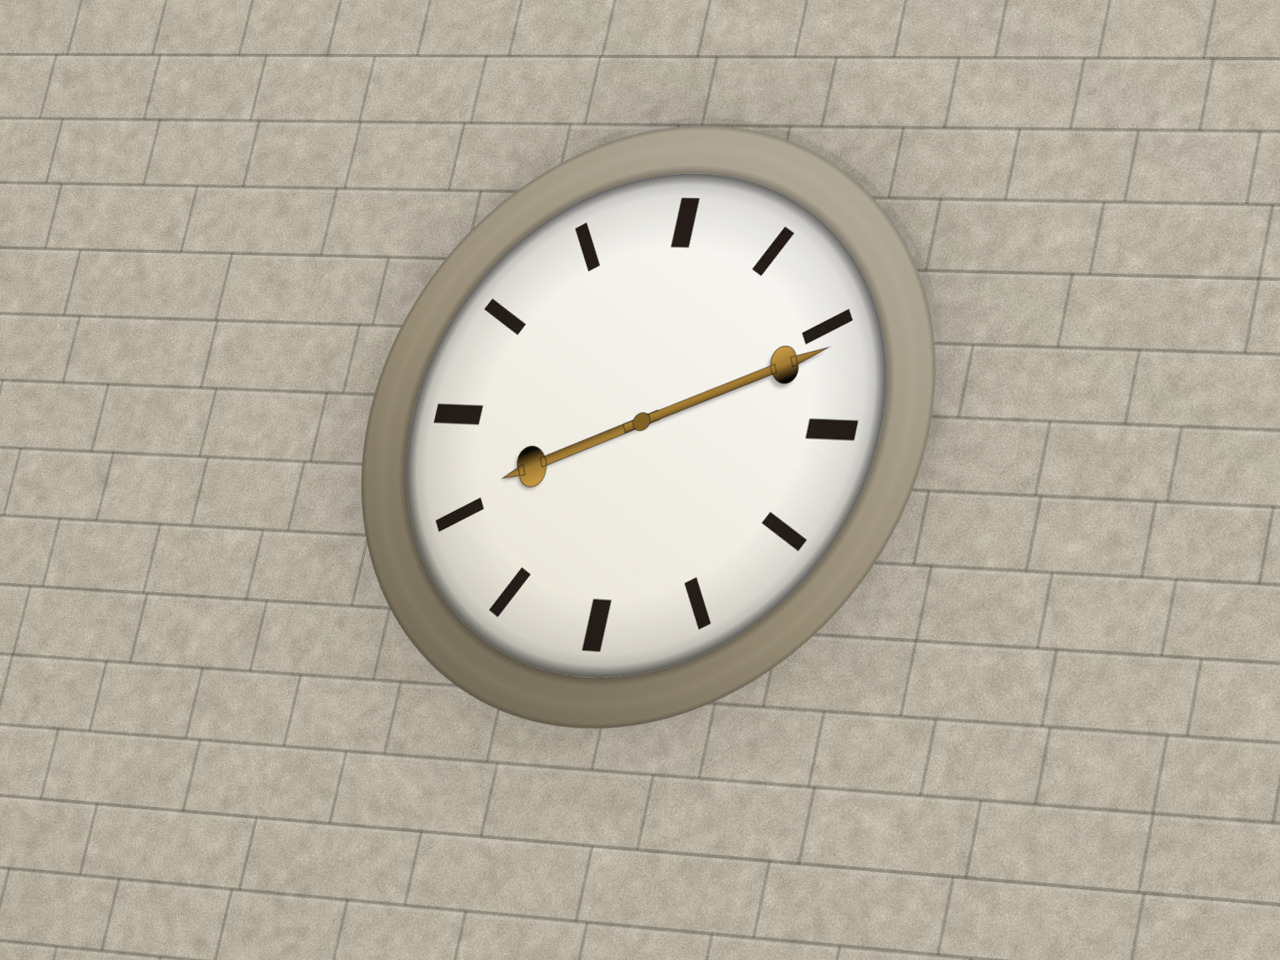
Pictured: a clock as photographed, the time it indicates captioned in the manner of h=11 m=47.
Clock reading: h=8 m=11
